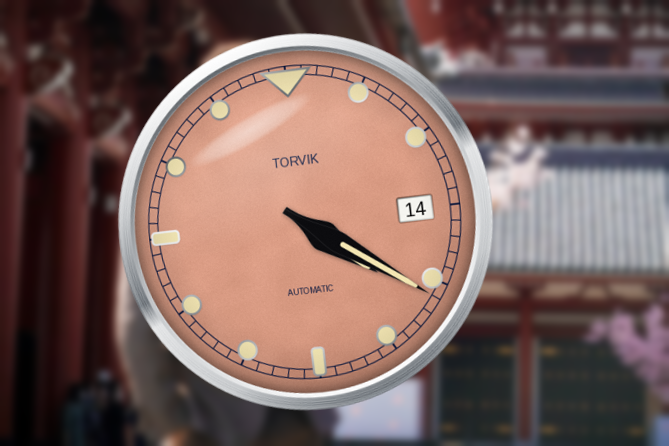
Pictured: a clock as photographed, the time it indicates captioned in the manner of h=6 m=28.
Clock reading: h=4 m=21
